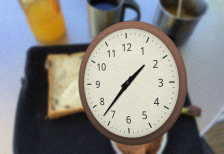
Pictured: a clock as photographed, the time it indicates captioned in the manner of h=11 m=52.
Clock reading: h=1 m=37
